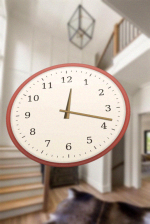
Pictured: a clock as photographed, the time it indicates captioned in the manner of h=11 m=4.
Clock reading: h=12 m=18
